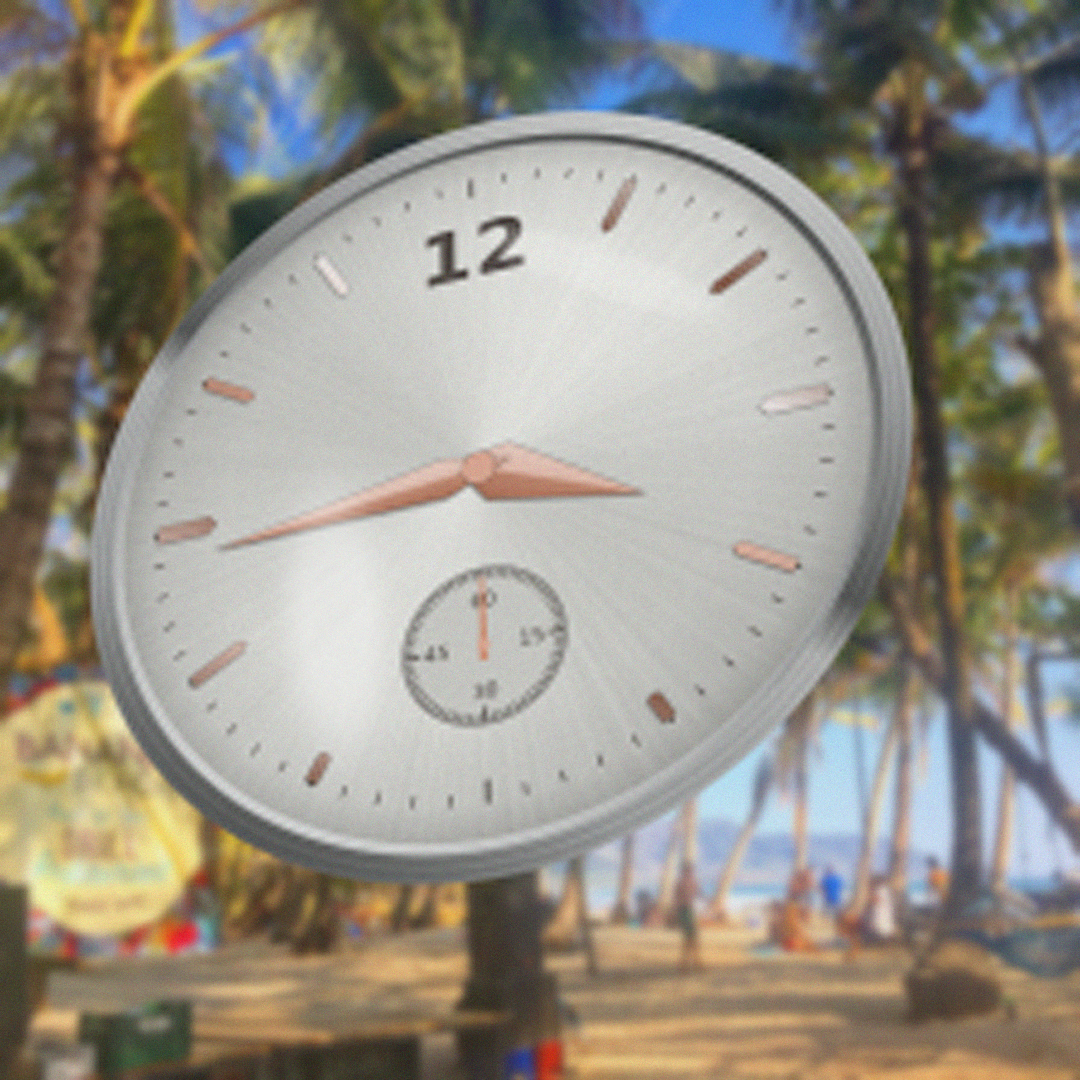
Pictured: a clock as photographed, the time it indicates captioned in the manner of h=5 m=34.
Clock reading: h=3 m=44
